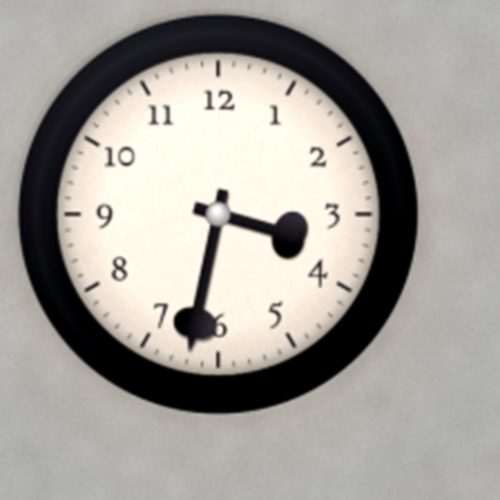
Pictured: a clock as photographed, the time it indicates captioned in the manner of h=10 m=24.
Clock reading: h=3 m=32
